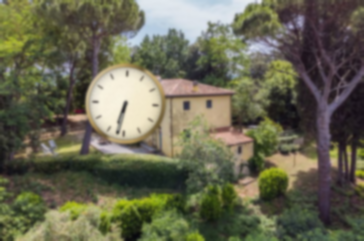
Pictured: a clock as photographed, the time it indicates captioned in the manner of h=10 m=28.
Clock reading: h=6 m=32
